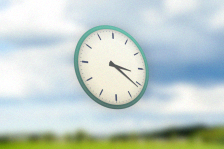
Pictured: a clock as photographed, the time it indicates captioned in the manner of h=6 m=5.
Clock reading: h=3 m=21
